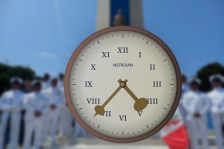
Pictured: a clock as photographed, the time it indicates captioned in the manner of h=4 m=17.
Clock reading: h=4 m=37
